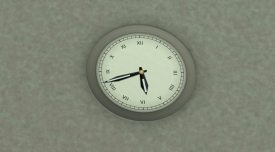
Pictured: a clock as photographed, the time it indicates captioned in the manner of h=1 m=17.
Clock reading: h=5 m=42
